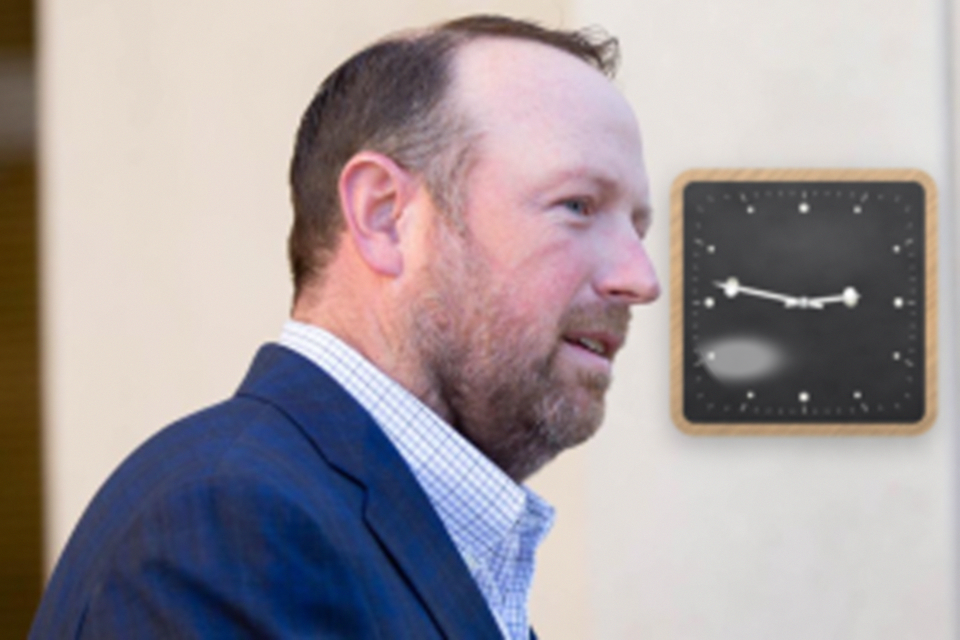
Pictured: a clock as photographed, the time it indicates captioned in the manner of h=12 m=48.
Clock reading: h=2 m=47
